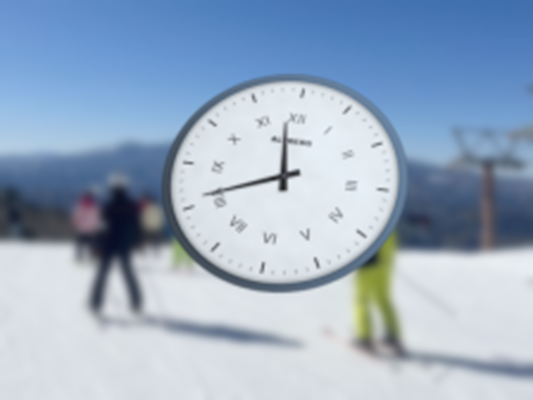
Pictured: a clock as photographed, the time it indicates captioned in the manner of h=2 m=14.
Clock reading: h=11 m=41
